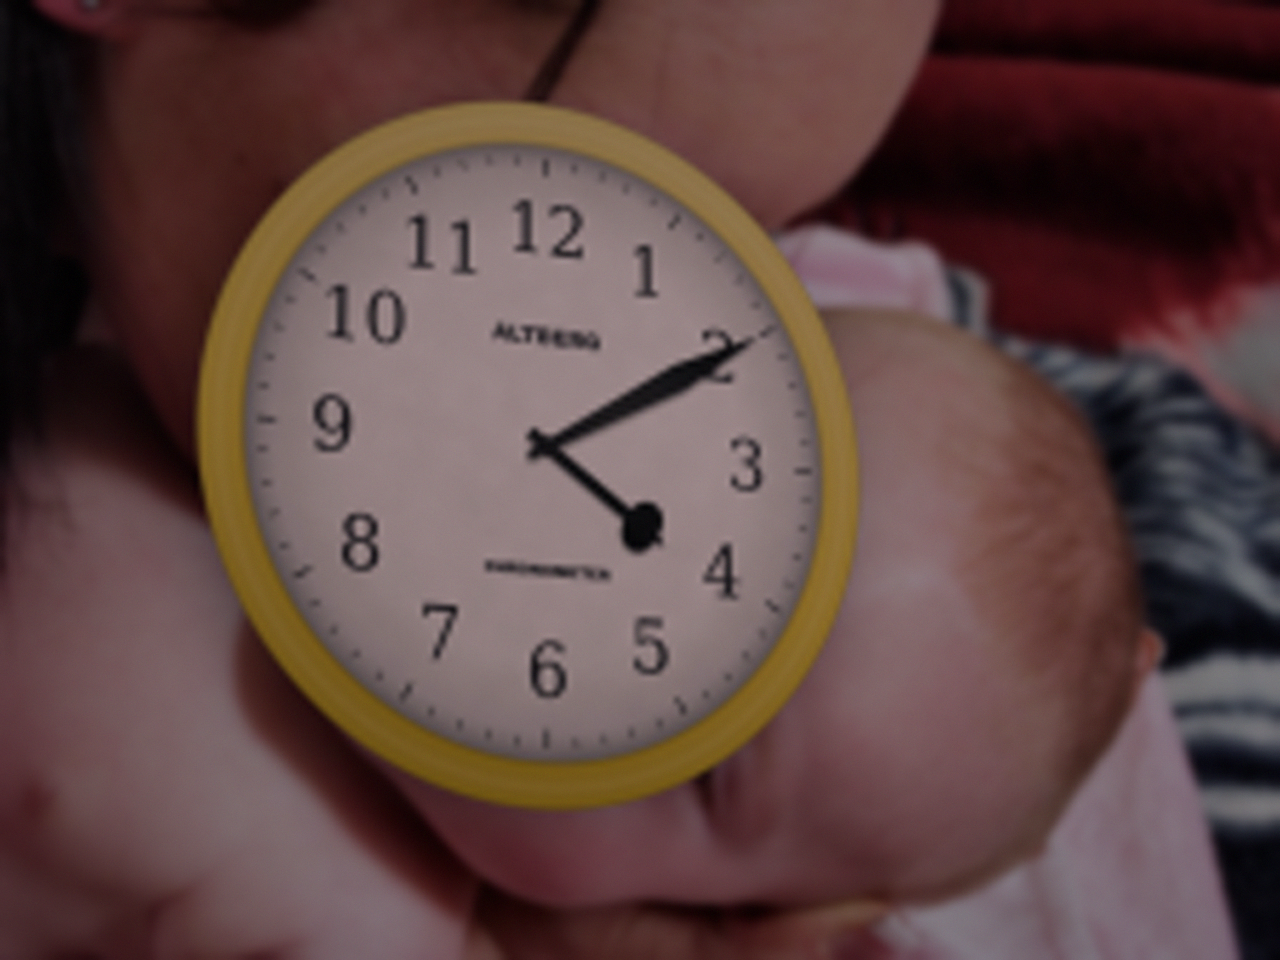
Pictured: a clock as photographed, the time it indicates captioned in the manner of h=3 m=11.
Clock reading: h=4 m=10
